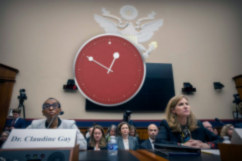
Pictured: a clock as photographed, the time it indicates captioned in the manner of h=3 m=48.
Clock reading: h=12 m=50
